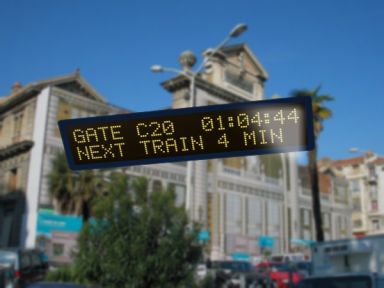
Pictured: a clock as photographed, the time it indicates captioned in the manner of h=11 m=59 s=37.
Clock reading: h=1 m=4 s=44
